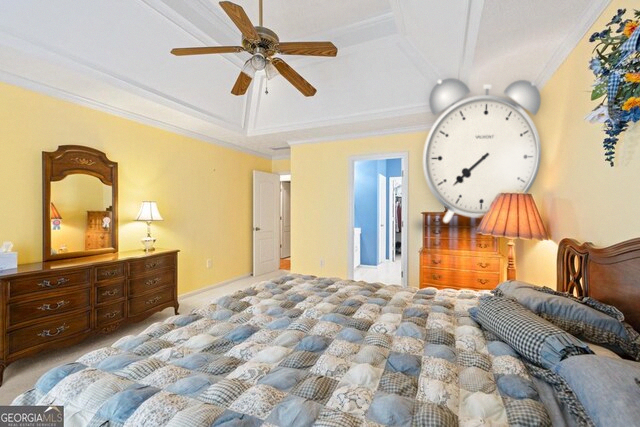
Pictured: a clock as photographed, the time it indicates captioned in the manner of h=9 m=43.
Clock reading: h=7 m=38
